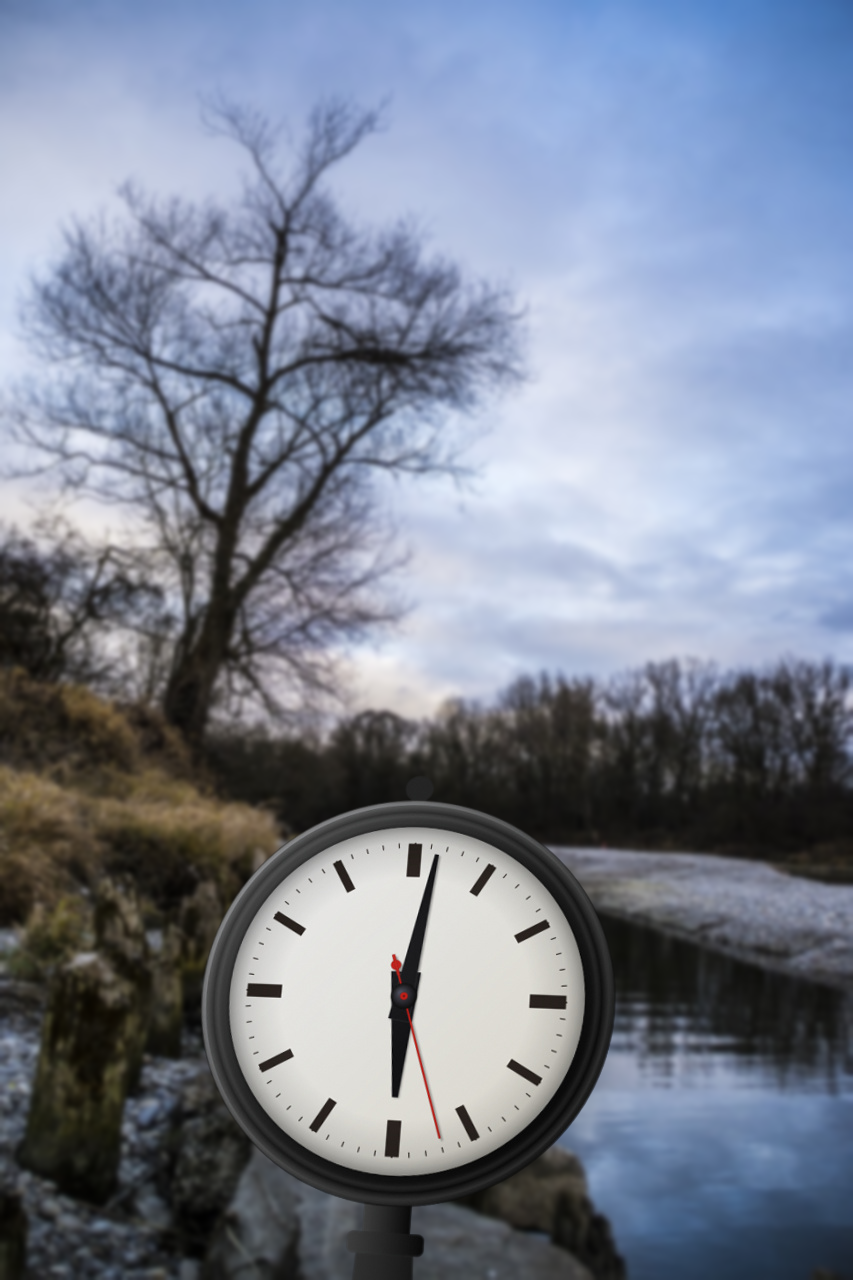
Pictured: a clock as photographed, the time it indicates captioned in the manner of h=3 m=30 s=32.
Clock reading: h=6 m=1 s=27
